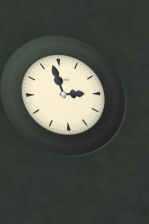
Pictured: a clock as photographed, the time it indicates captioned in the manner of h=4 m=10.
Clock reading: h=2 m=58
